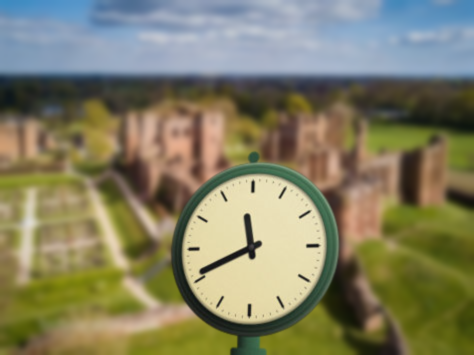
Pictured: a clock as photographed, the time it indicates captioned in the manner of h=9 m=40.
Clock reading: h=11 m=41
